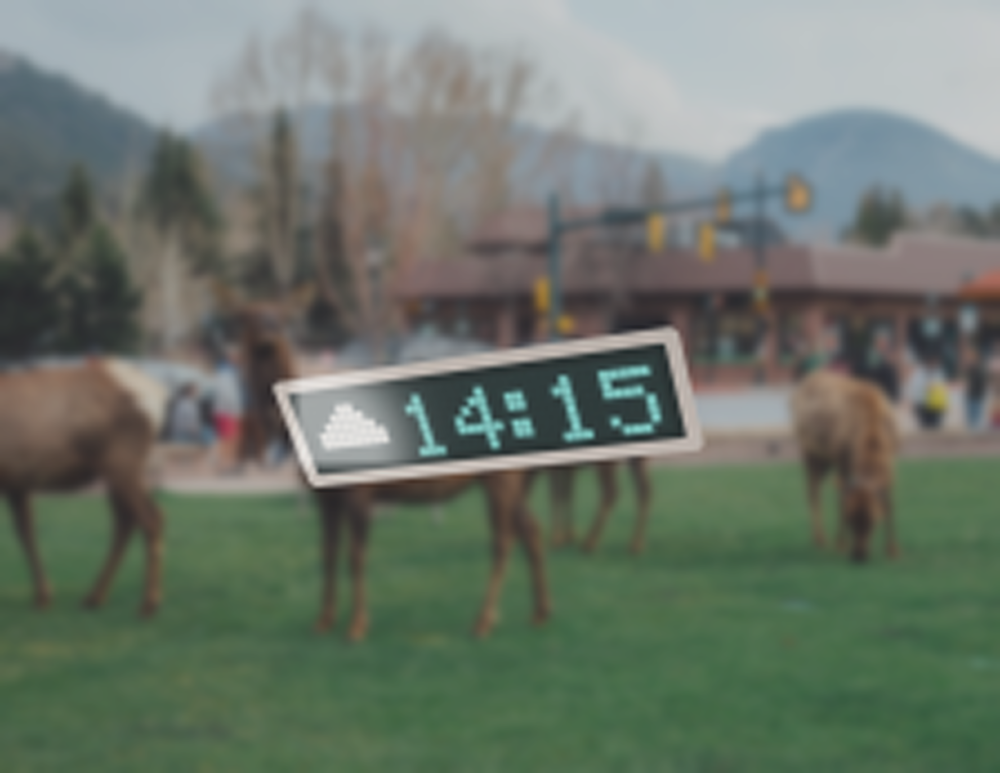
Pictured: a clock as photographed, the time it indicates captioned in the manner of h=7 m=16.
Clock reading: h=14 m=15
